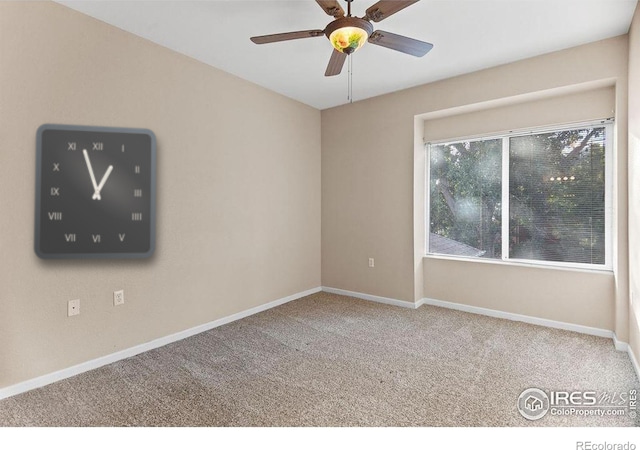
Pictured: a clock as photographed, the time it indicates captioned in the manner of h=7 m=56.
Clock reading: h=12 m=57
